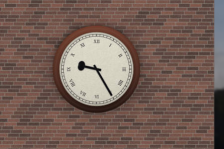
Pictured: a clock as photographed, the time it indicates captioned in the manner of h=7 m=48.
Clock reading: h=9 m=25
